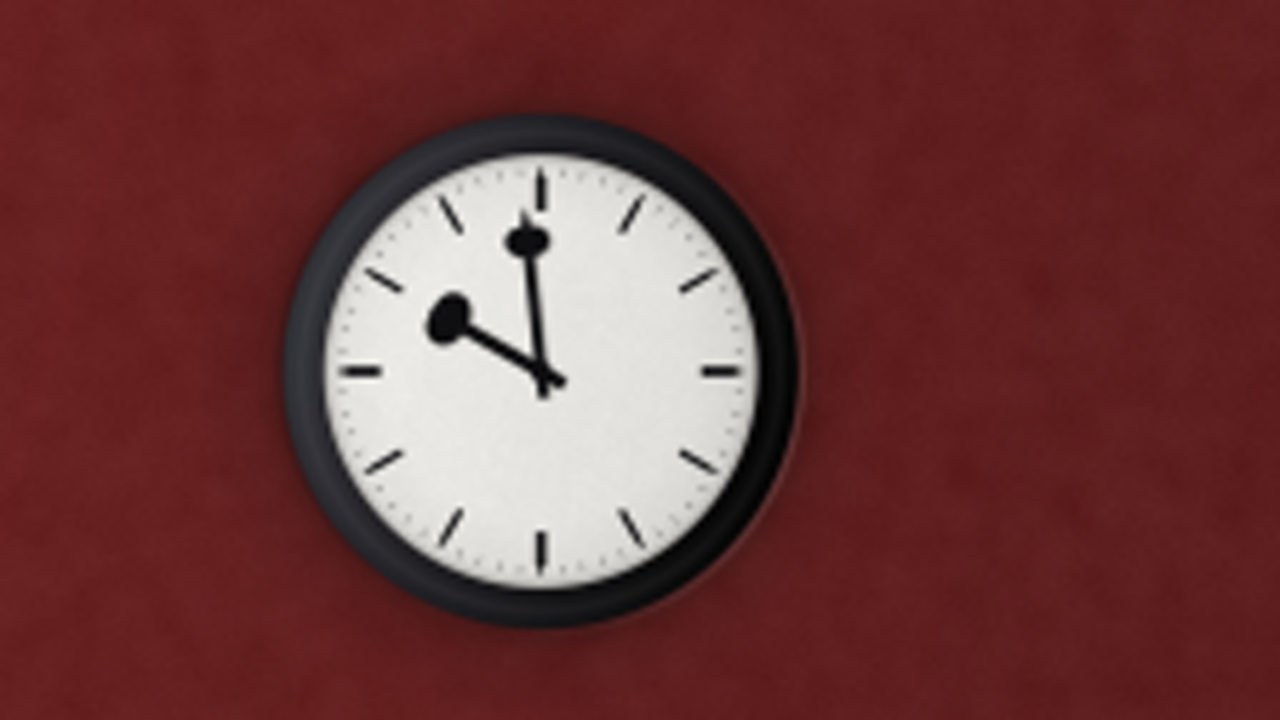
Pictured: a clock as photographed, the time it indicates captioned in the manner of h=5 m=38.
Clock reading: h=9 m=59
